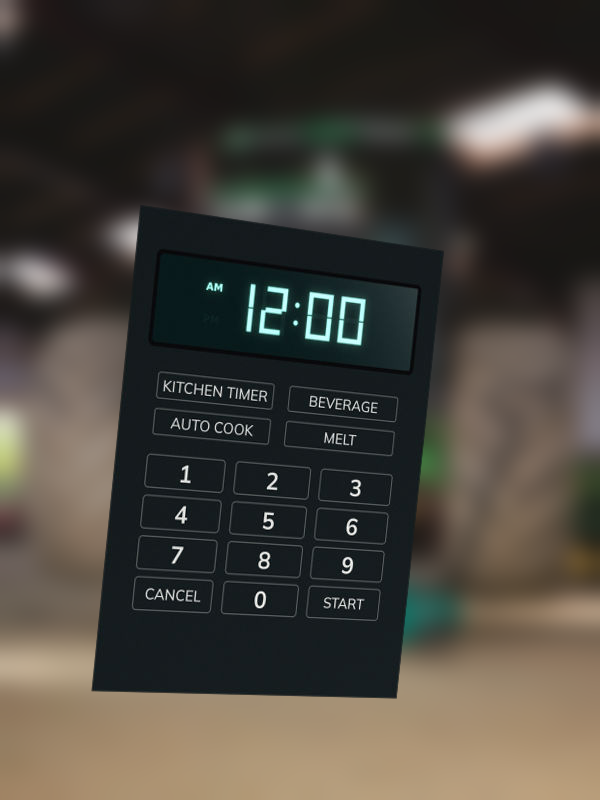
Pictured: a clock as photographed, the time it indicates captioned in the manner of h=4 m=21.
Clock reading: h=12 m=0
